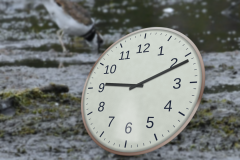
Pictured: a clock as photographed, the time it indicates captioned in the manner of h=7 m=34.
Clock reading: h=9 m=11
